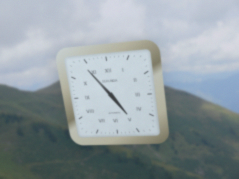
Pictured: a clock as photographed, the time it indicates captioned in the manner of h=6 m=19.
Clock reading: h=4 m=54
